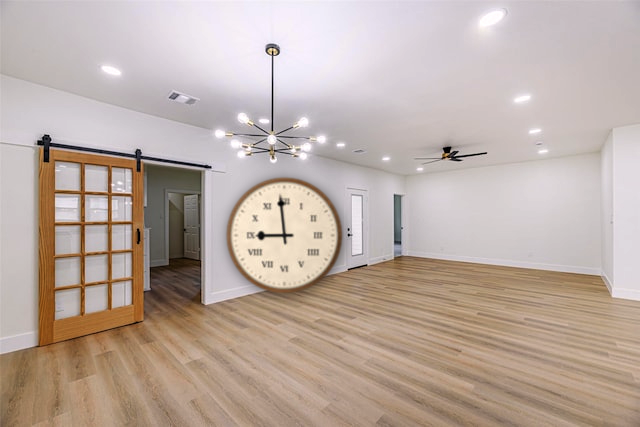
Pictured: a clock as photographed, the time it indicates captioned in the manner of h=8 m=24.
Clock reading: h=8 m=59
